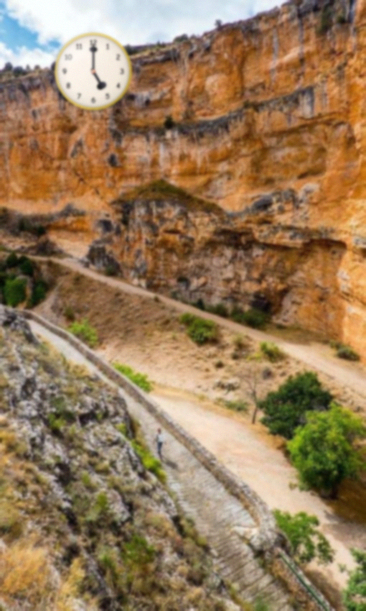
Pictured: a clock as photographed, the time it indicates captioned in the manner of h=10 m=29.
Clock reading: h=5 m=0
